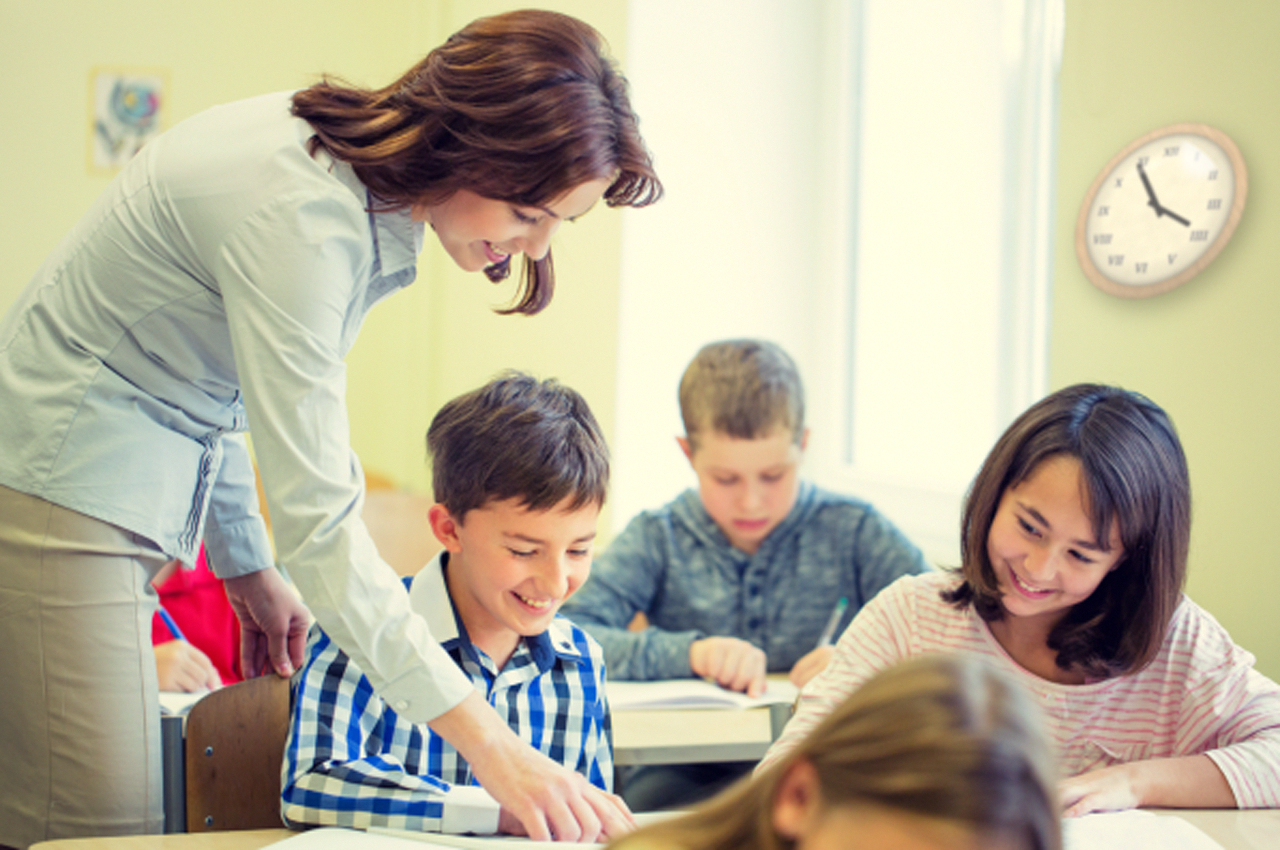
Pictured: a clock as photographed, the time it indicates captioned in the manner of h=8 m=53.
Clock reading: h=3 m=54
